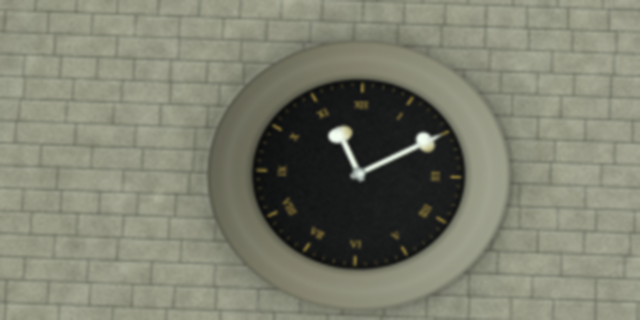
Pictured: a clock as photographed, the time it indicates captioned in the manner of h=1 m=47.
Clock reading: h=11 m=10
